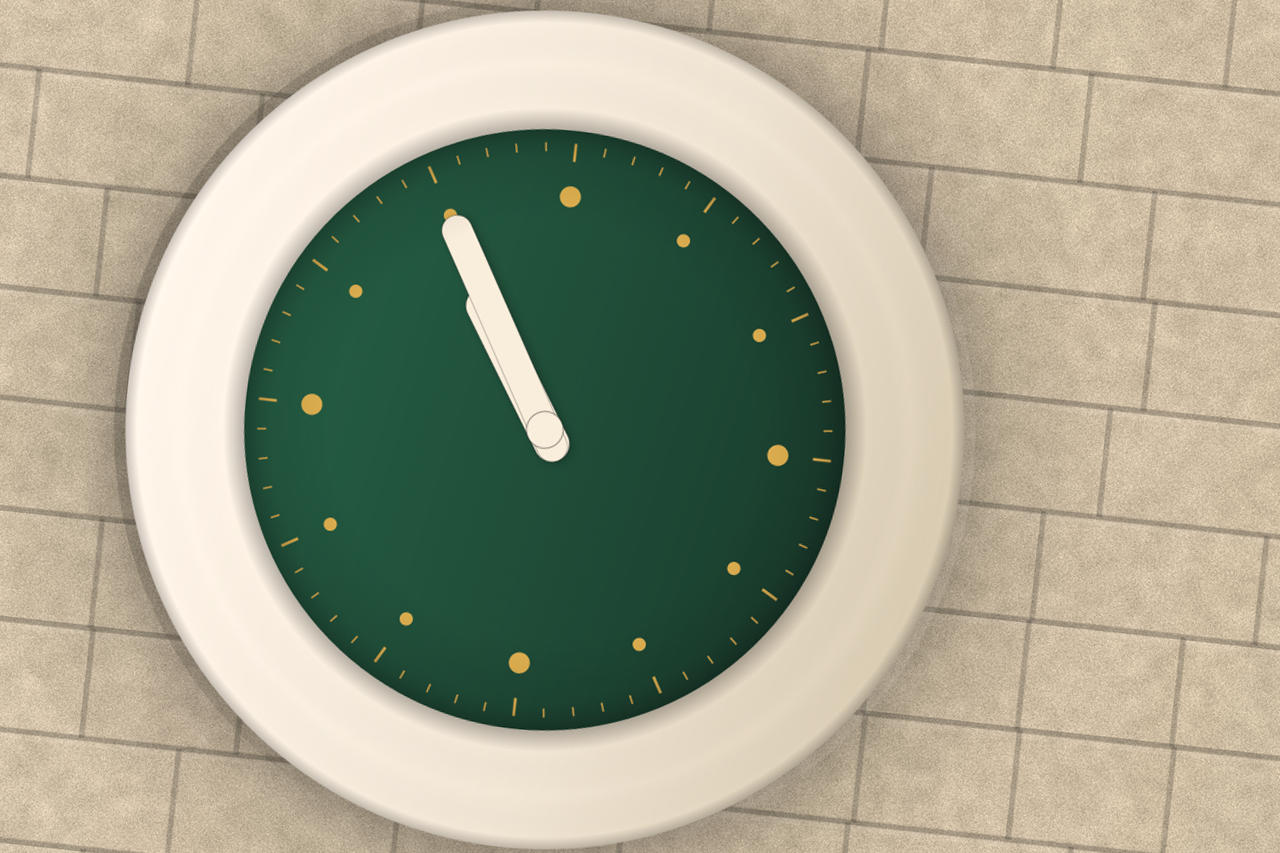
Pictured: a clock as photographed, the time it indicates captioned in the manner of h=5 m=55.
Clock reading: h=10 m=55
